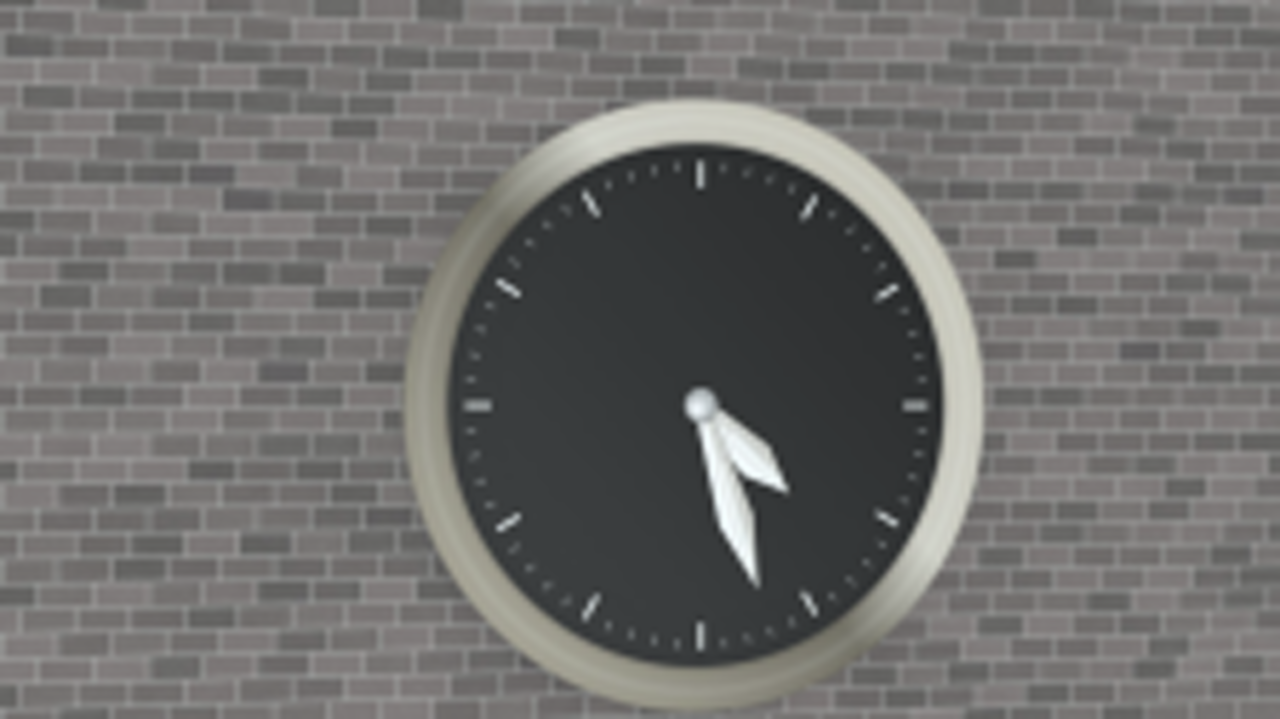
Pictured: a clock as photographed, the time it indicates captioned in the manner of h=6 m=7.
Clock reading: h=4 m=27
